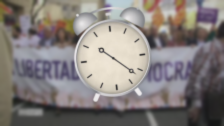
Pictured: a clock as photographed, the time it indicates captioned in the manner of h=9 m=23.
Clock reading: h=10 m=22
